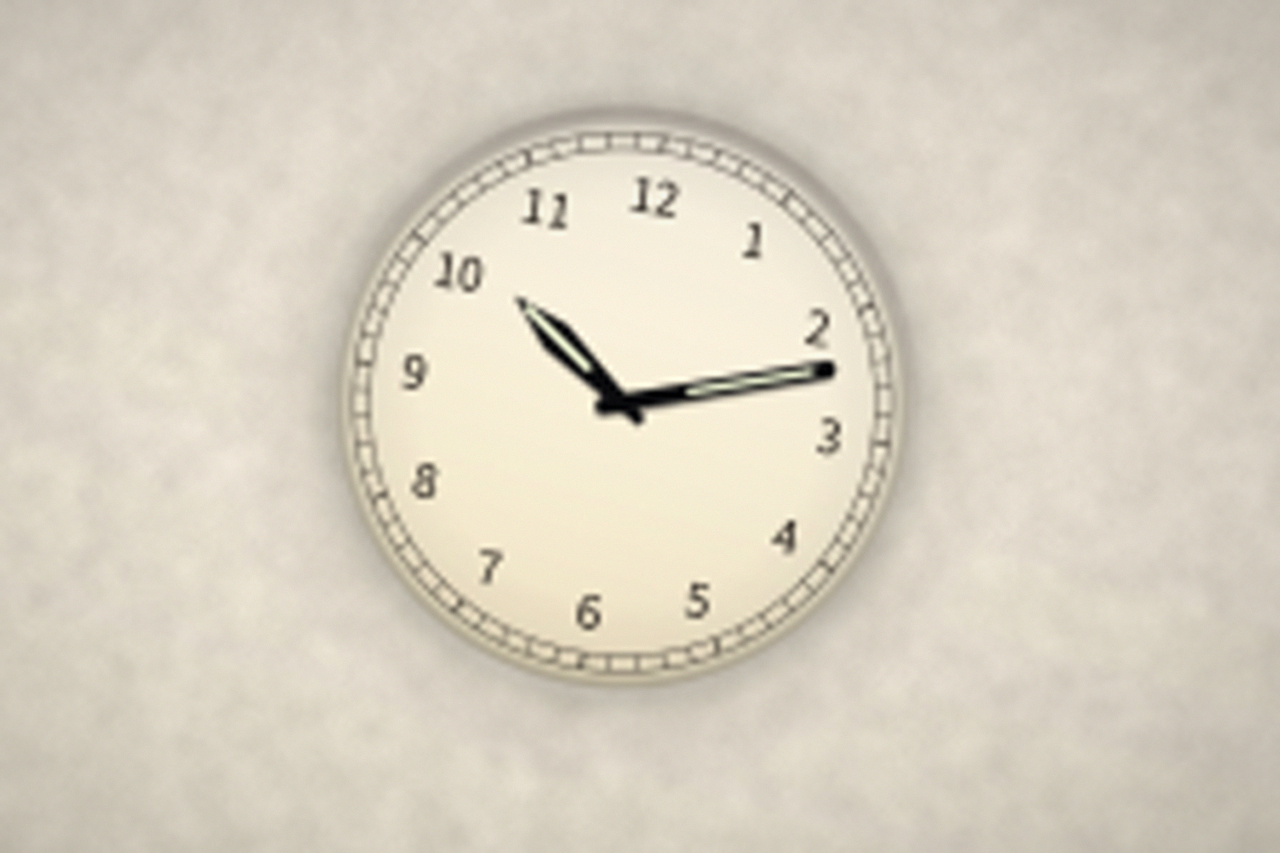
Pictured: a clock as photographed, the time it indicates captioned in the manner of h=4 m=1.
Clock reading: h=10 m=12
